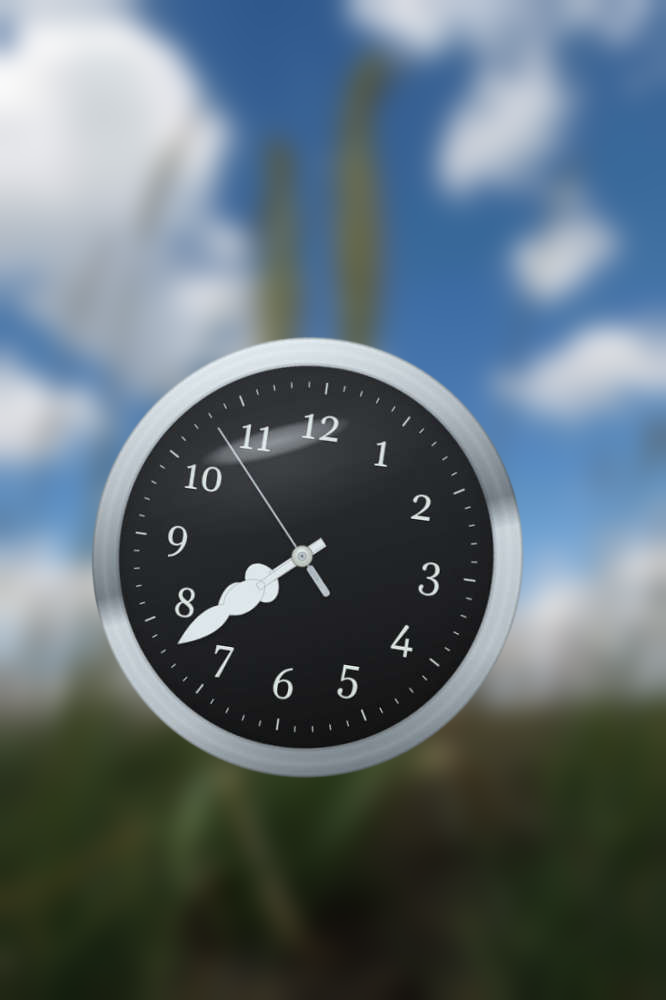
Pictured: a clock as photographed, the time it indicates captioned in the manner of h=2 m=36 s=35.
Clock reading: h=7 m=37 s=53
